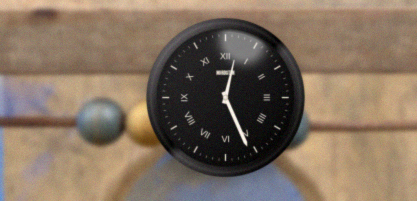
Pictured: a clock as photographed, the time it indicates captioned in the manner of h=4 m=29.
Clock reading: h=12 m=26
